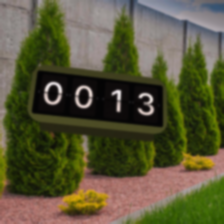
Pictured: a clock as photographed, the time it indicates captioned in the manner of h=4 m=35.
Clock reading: h=0 m=13
